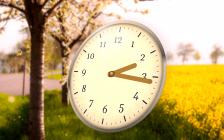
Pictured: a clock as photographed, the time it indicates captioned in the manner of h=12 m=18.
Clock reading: h=2 m=16
